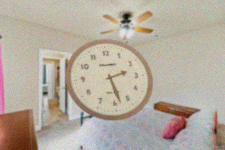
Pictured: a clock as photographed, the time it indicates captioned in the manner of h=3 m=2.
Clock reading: h=2 m=28
